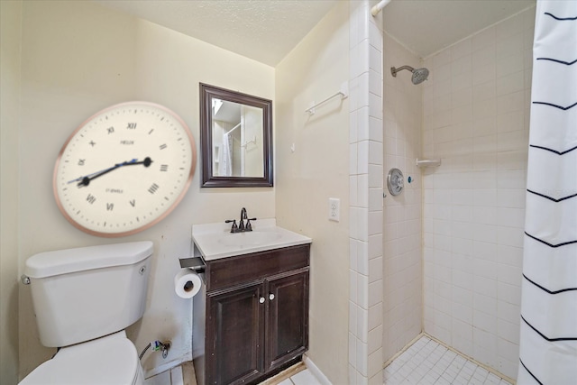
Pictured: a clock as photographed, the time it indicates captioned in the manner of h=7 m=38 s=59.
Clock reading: h=2 m=39 s=41
